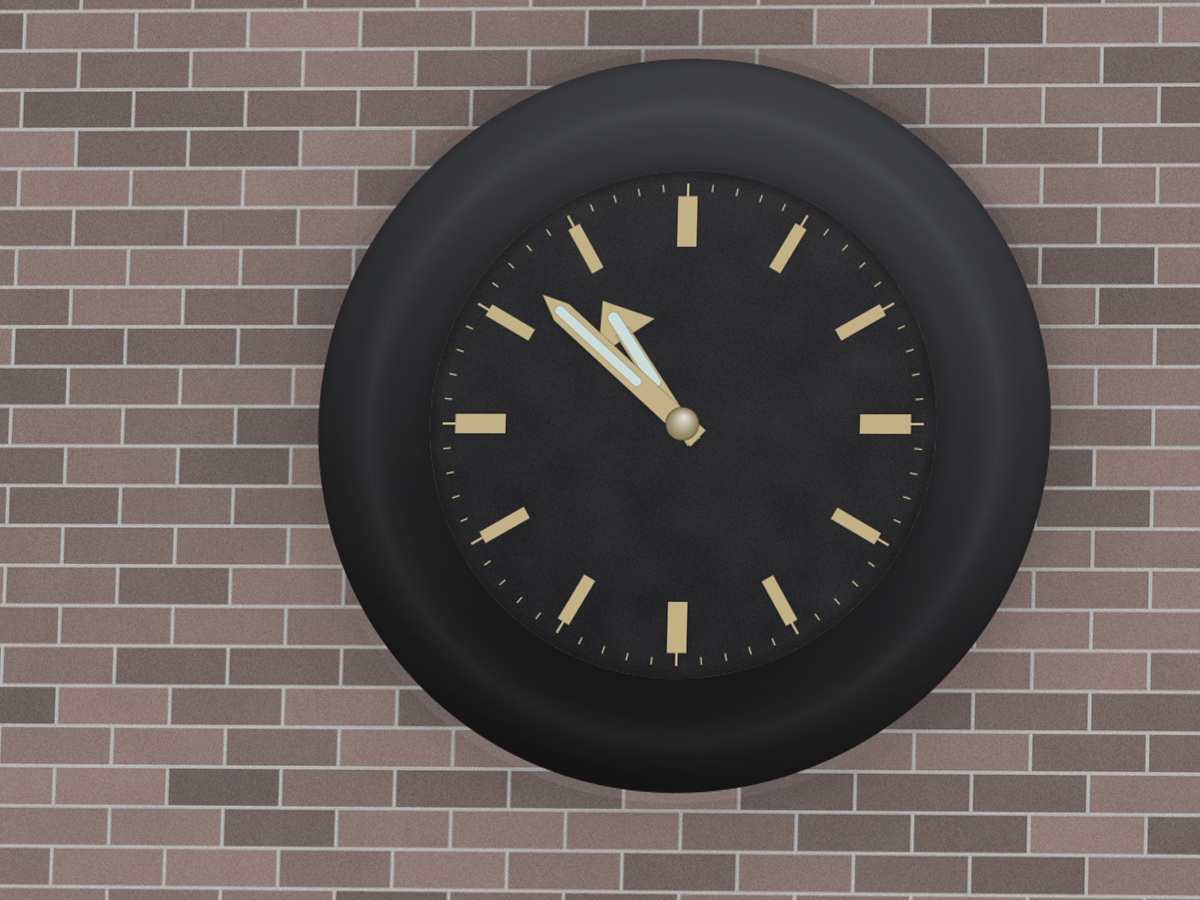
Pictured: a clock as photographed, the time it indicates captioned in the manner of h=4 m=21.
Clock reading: h=10 m=52
